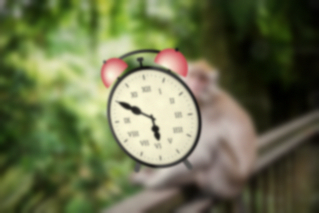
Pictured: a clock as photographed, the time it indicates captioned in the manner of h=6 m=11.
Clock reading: h=5 m=50
